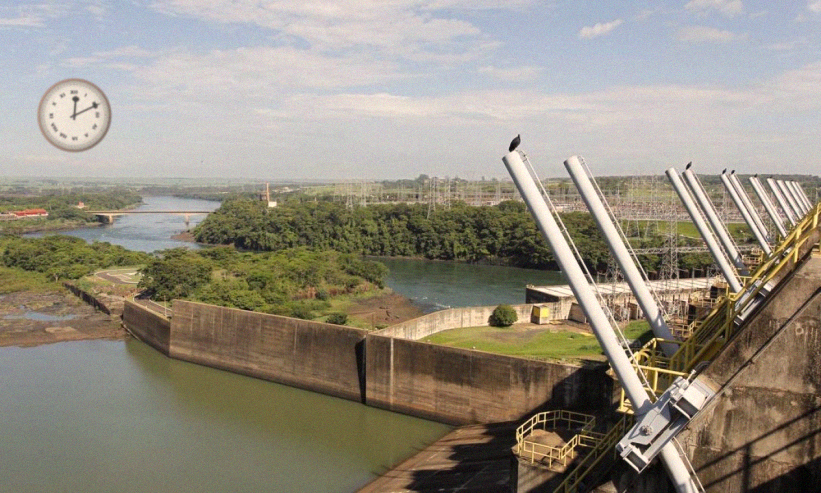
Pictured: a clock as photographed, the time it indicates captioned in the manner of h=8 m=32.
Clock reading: h=12 m=11
